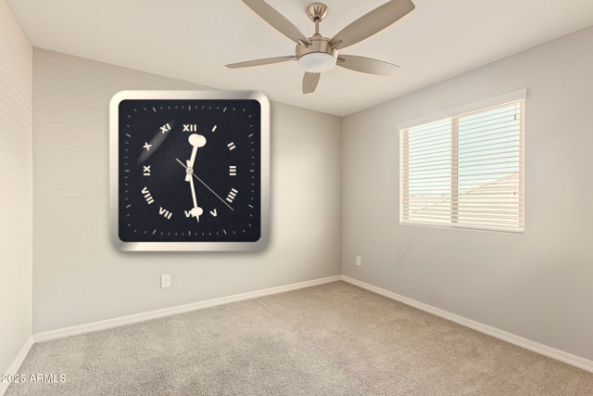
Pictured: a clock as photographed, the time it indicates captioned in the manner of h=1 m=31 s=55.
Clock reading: h=12 m=28 s=22
